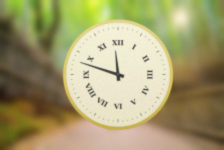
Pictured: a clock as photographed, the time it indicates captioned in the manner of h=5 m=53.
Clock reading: h=11 m=48
